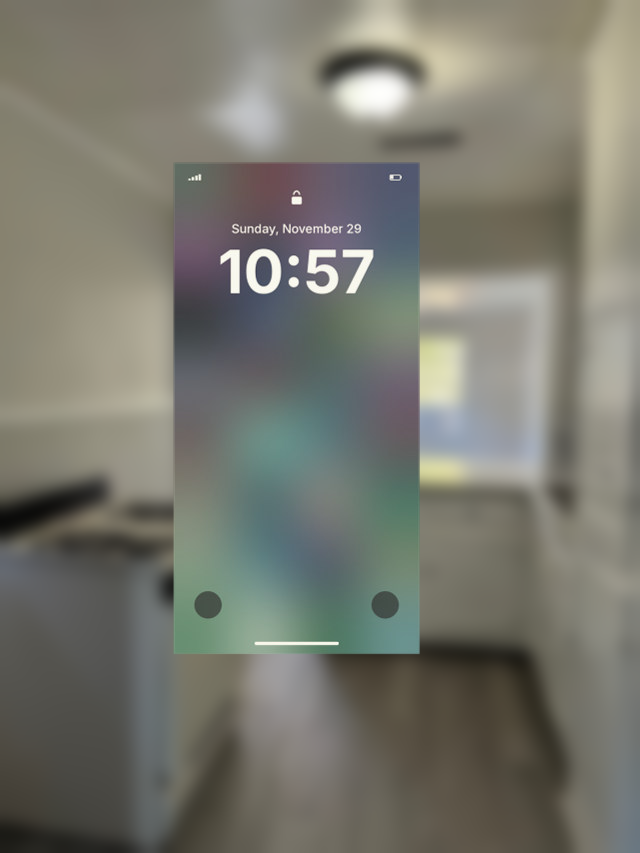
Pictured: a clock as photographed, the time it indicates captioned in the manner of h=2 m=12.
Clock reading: h=10 m=57
